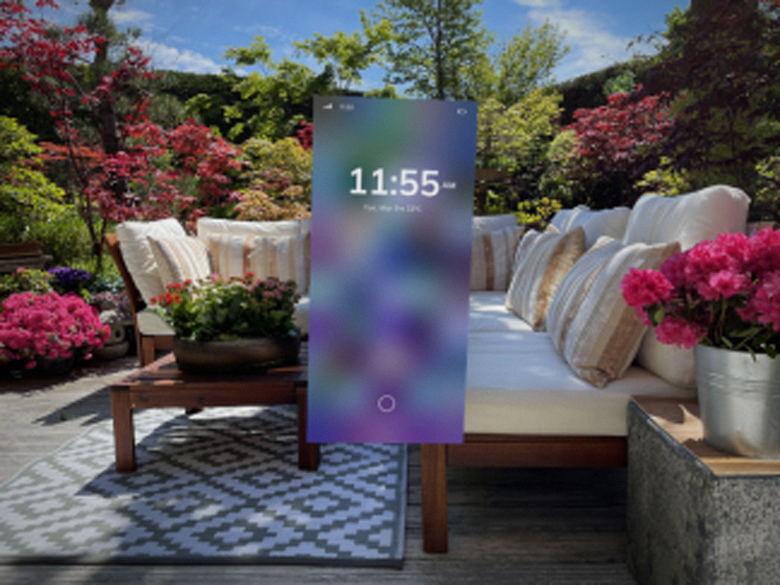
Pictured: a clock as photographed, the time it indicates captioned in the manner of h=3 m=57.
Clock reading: h=11 m=55
